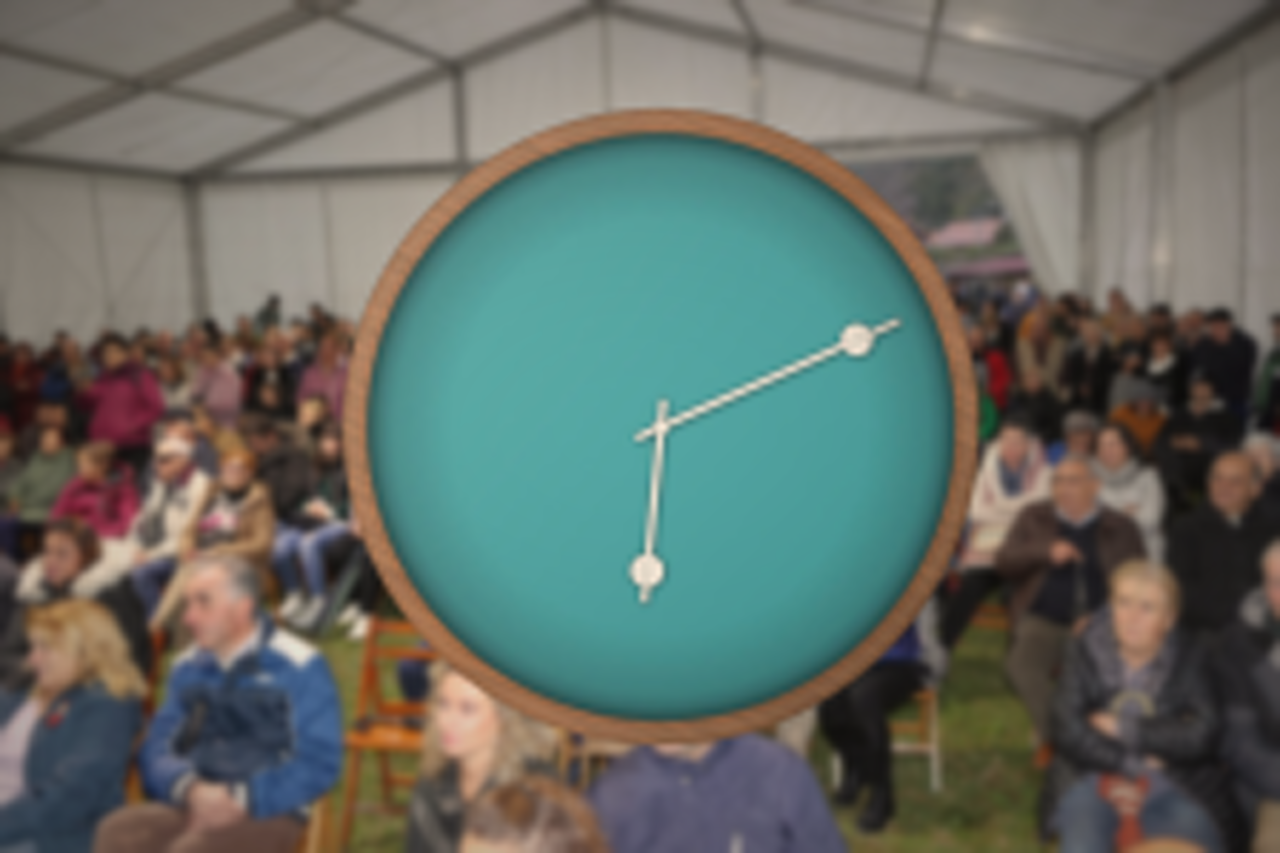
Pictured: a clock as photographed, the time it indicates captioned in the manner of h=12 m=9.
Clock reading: h=6 m=11
